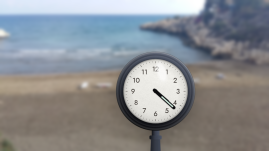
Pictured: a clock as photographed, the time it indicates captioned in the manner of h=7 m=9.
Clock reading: h=4 m=22
